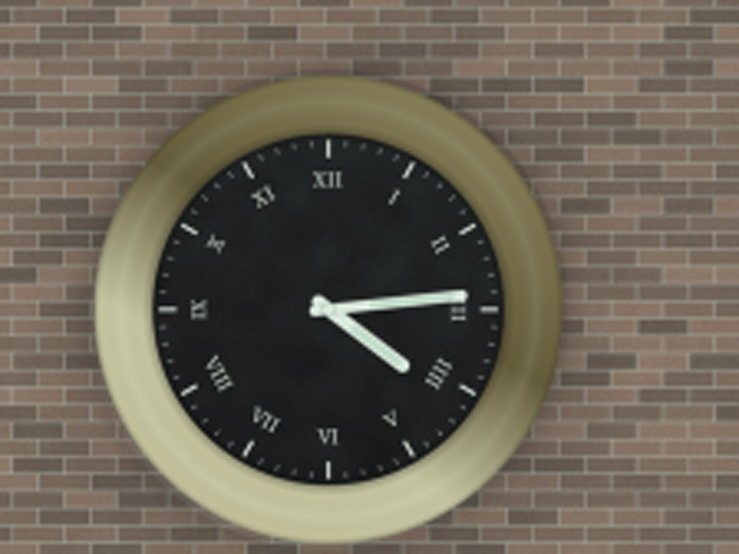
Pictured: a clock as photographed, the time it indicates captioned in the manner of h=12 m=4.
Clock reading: h=4 m=14
